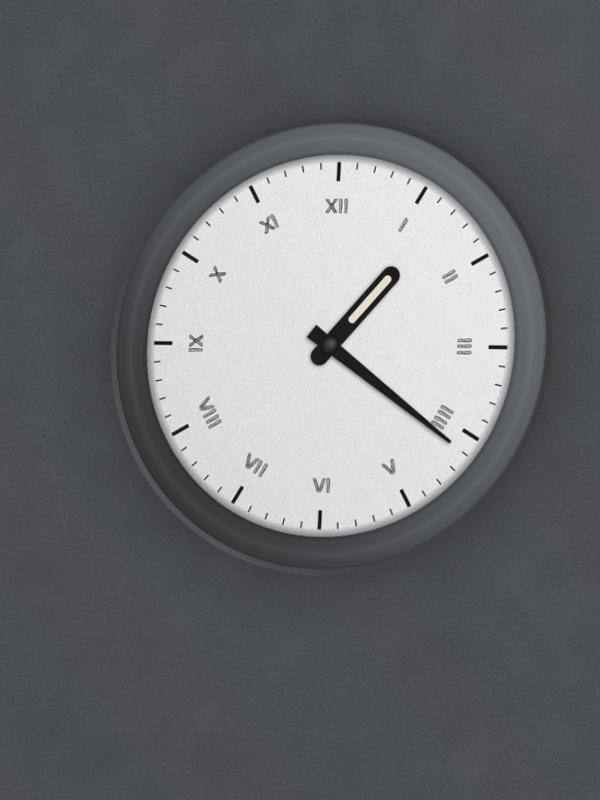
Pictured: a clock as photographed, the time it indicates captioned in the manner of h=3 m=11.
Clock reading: h=1 m=21
